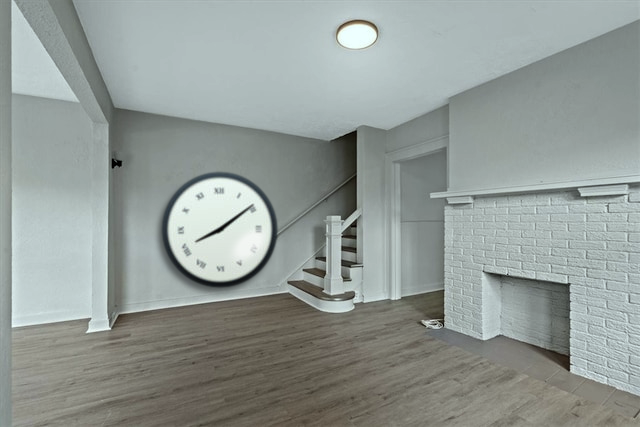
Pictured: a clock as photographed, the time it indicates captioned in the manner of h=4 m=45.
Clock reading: h=8 m=9
